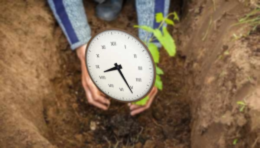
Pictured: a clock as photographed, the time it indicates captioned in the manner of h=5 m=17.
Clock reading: h=8 m=26
